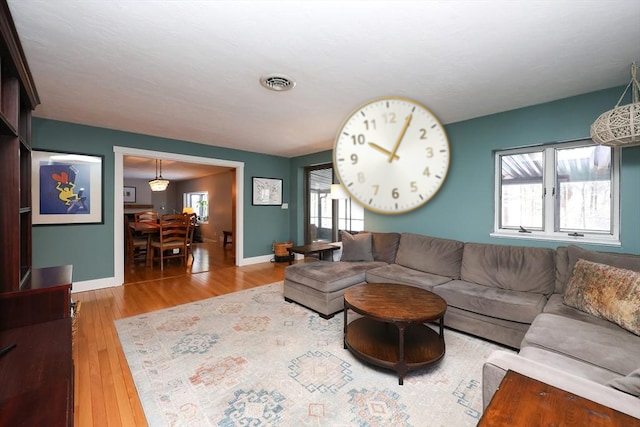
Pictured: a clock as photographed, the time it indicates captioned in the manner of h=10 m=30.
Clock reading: h=10 m=5
